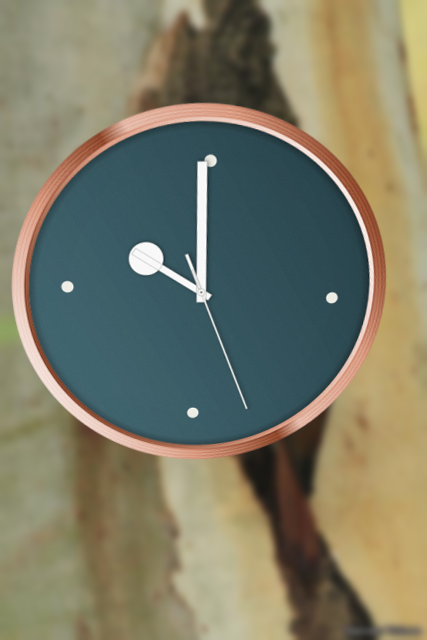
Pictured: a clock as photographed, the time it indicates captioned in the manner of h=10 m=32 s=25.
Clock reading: h=9 m=59 s=26
